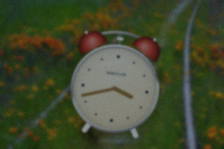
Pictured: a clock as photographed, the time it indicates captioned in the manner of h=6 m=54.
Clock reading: h=3 m=42
